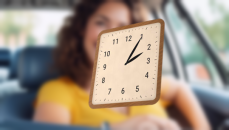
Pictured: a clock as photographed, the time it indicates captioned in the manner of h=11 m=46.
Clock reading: h=2 m=5
